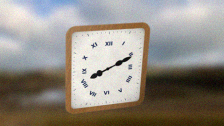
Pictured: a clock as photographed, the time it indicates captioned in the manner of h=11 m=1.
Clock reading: h=8 m=11
